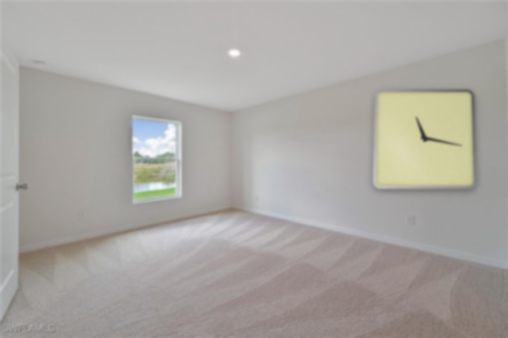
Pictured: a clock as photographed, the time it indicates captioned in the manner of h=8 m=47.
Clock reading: h=11 m=17
